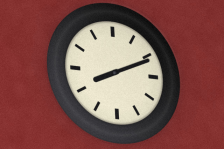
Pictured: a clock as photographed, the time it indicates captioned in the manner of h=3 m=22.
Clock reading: h=8 m=11
